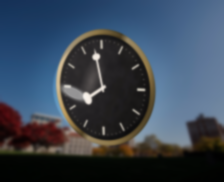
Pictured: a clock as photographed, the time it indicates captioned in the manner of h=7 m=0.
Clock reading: h=7 m=58
